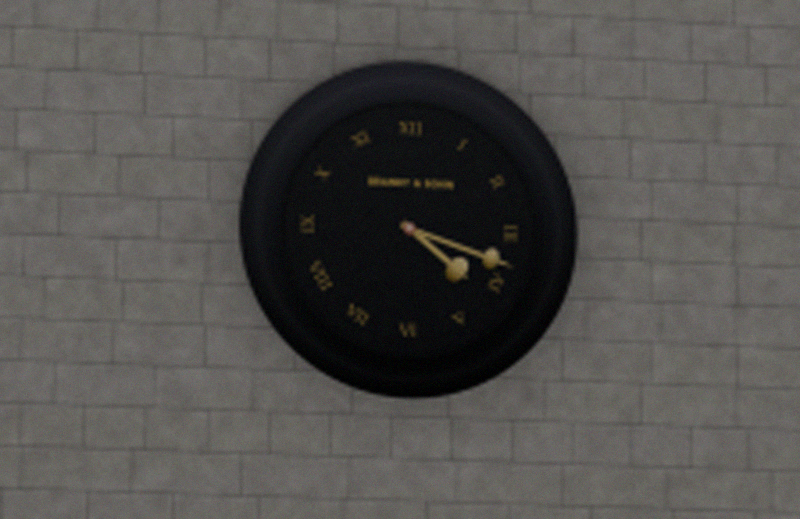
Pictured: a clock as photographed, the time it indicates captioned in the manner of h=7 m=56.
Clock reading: h=4 m=18
